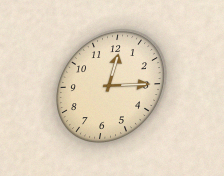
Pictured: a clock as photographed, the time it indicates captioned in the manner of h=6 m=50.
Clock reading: h=12 m=15
